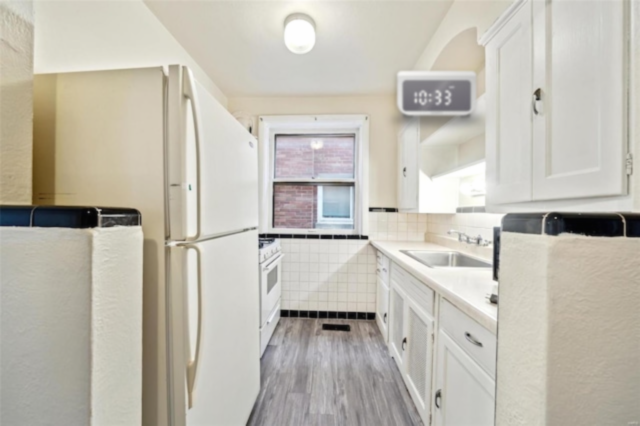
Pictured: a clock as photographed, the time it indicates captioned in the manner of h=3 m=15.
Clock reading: h=10 m=33
